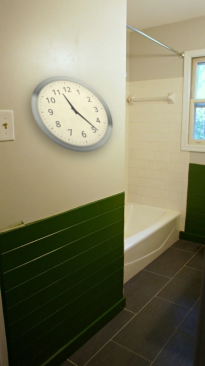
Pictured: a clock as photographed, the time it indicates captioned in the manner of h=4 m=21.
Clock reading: h=11 m=24
